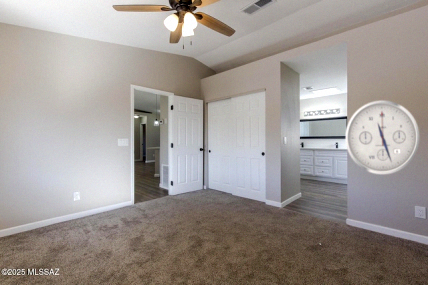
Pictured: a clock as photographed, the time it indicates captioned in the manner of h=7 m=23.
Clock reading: h=11 m=27
